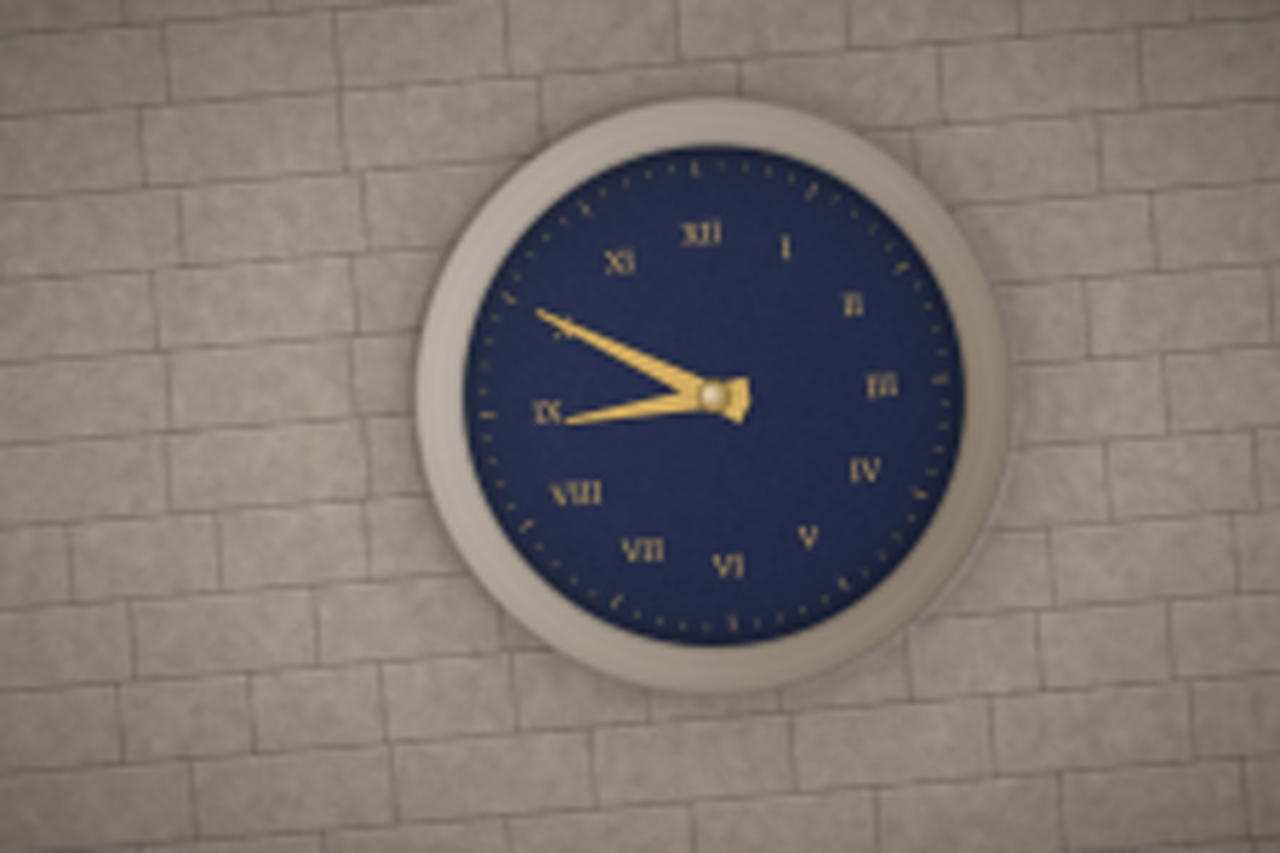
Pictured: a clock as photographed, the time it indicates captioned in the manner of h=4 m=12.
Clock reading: h=8 m=50
